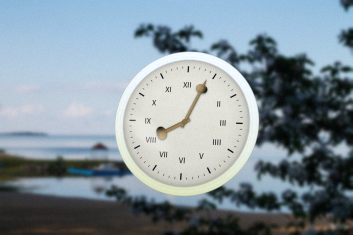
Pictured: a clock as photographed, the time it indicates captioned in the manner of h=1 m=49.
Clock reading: h=8 m=4
